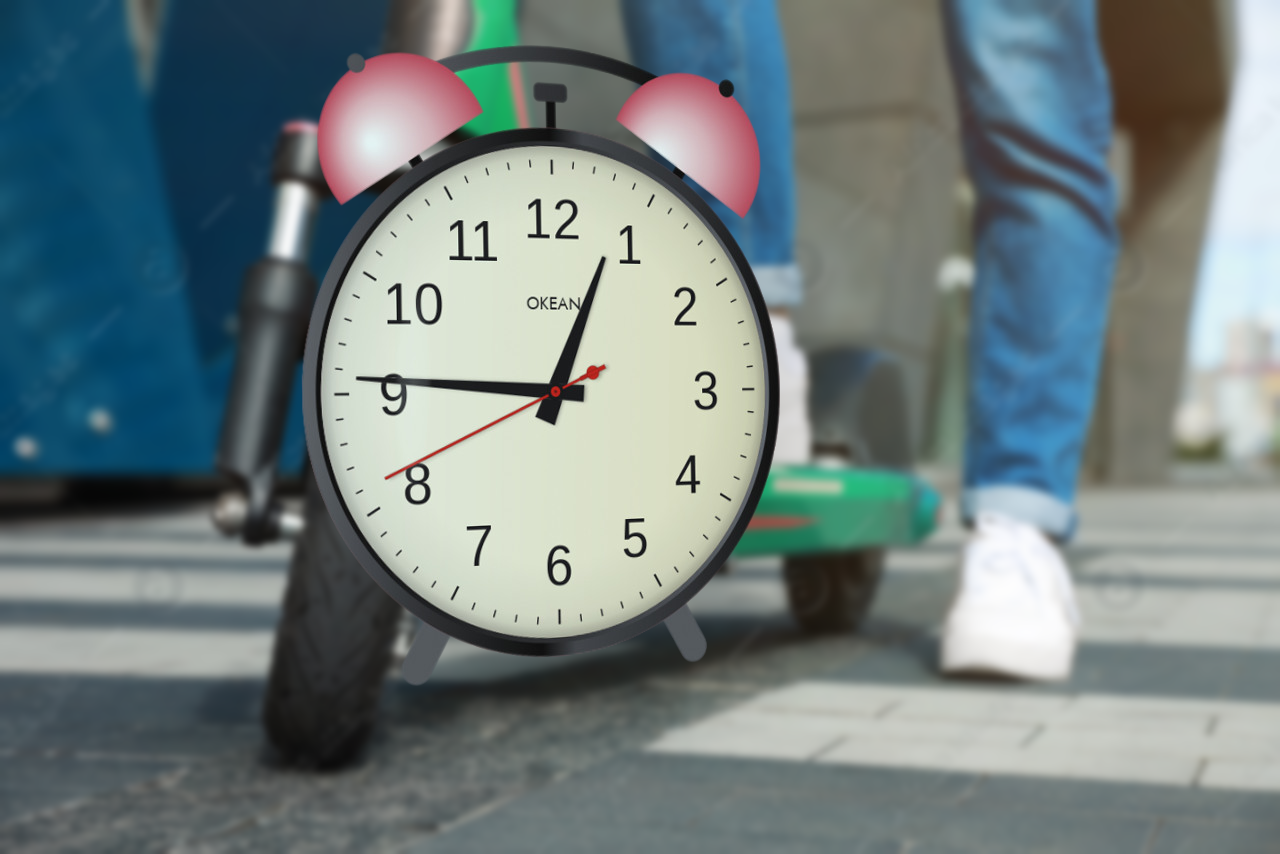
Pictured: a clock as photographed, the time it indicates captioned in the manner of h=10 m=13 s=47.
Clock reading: h=12 m=45 s=41
